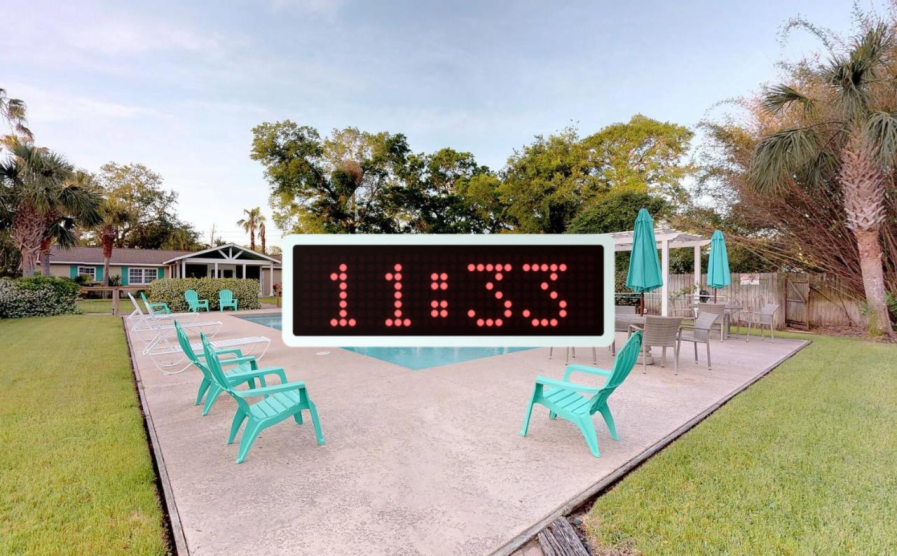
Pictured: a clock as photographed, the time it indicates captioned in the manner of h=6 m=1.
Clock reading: h=11 m=33
